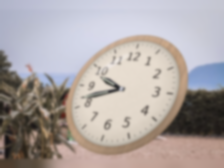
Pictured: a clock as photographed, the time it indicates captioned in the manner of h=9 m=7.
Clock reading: h=9 m=42
